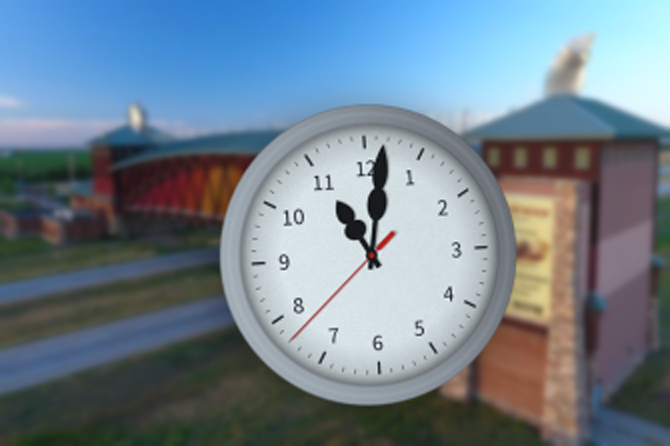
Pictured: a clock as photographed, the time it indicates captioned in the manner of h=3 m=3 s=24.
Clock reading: h=11 m=1 s=38
